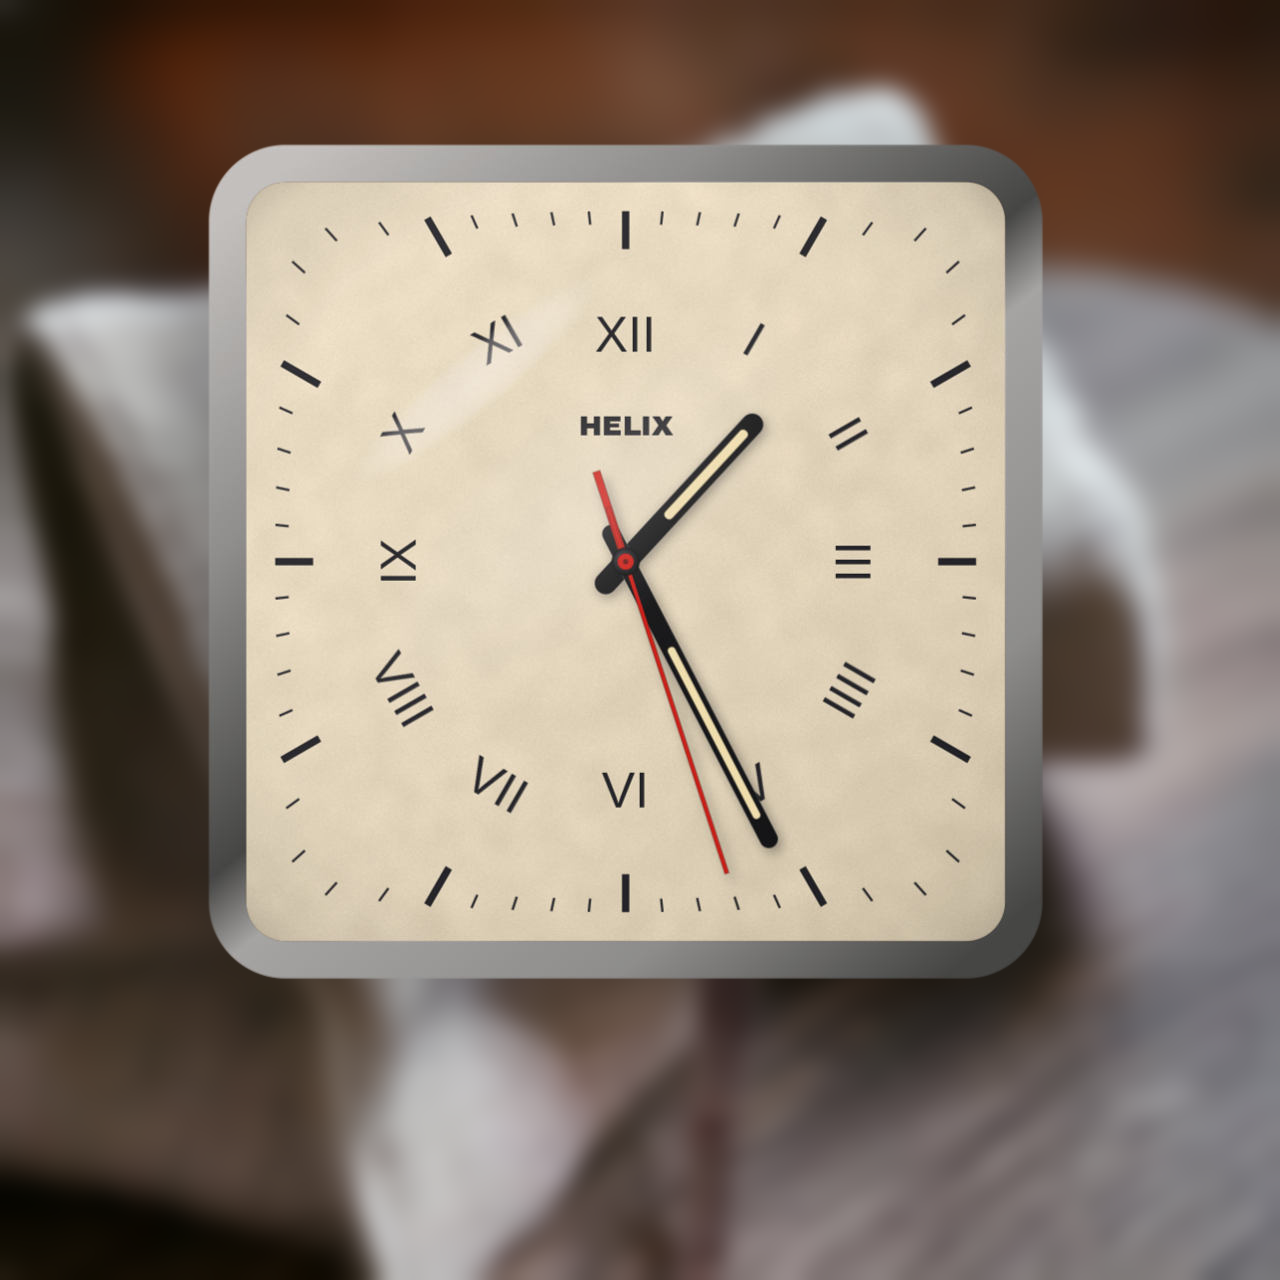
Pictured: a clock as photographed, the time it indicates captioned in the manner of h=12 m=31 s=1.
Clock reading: h=1 m=25 s=27
